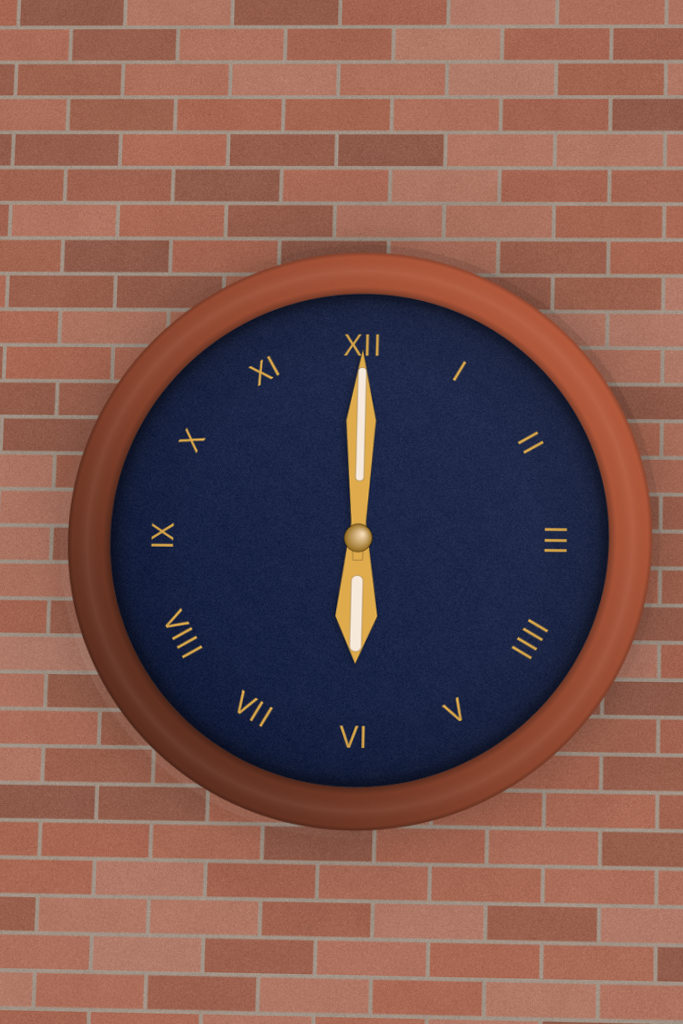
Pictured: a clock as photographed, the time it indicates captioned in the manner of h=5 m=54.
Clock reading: h=6 m=0
